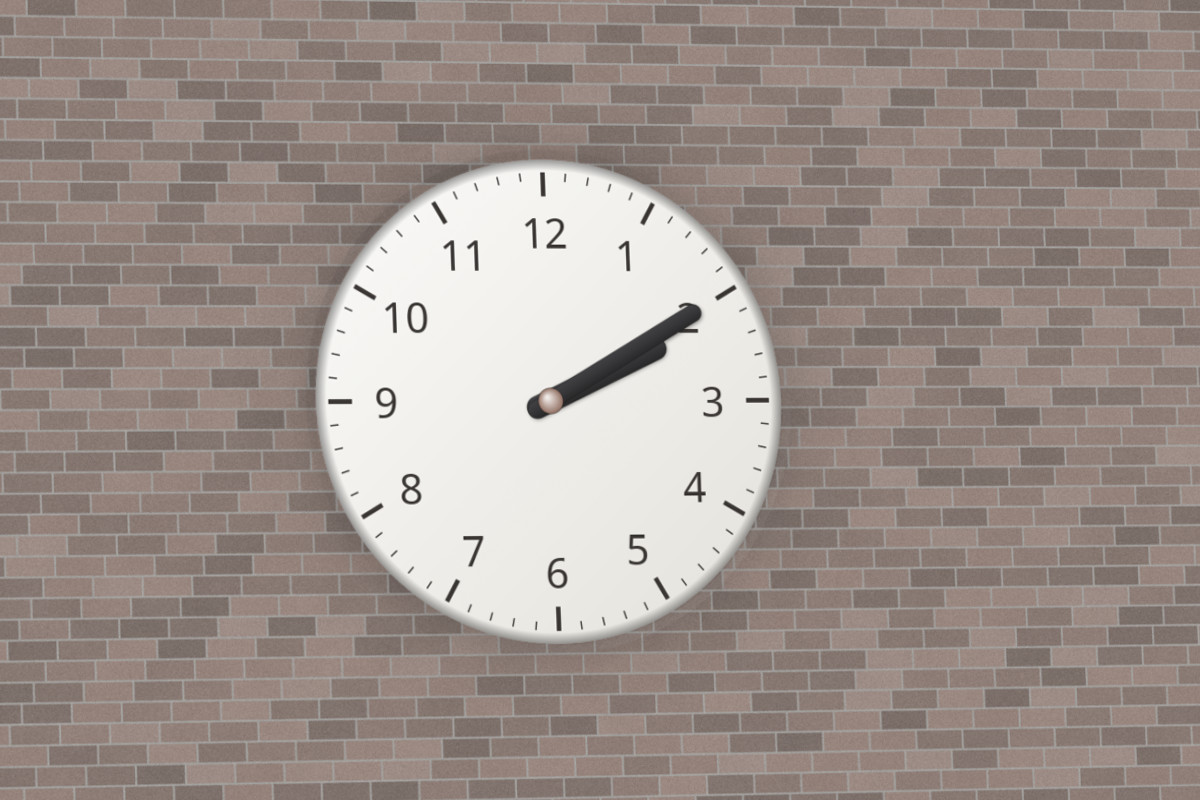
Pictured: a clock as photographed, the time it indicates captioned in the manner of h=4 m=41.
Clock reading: h=2 m=10
